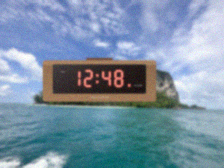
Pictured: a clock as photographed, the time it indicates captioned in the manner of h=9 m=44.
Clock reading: h=12 m=48
